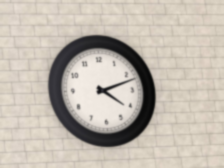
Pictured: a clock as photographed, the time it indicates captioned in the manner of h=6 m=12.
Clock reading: h=4 m=12
